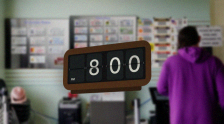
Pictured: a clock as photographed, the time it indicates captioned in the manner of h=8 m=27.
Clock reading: h=8 m=0
